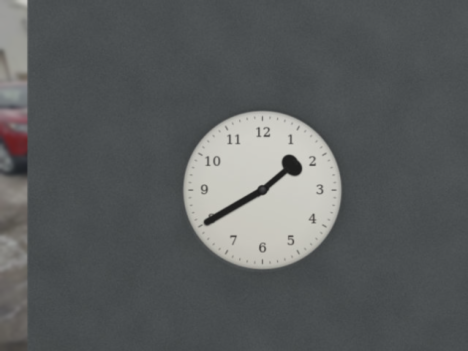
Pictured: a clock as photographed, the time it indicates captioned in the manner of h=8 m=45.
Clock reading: h=1 m=40
